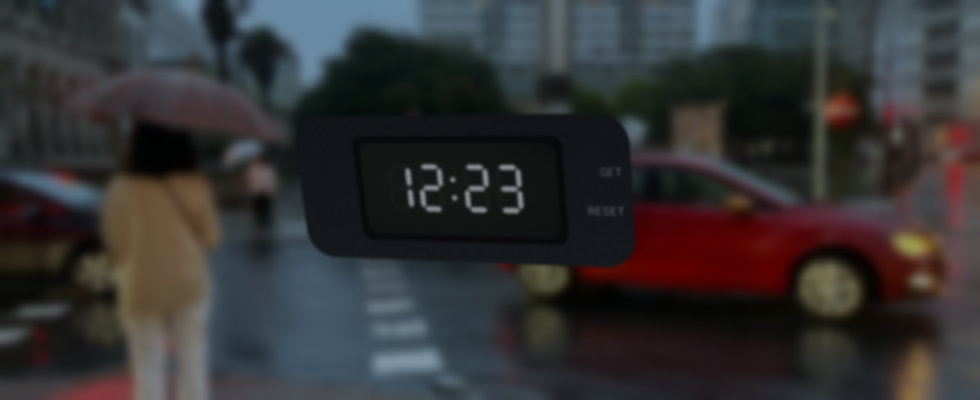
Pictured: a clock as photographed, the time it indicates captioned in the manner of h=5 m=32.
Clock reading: h=12 m=23
